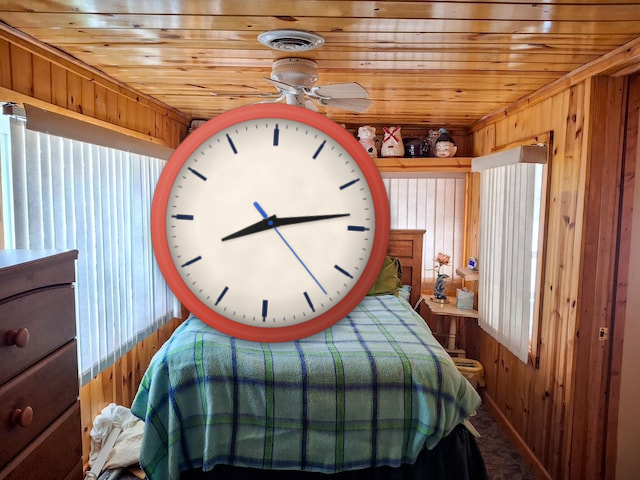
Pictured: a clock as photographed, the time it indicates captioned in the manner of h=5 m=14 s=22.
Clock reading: h=8 m=13 s=23
